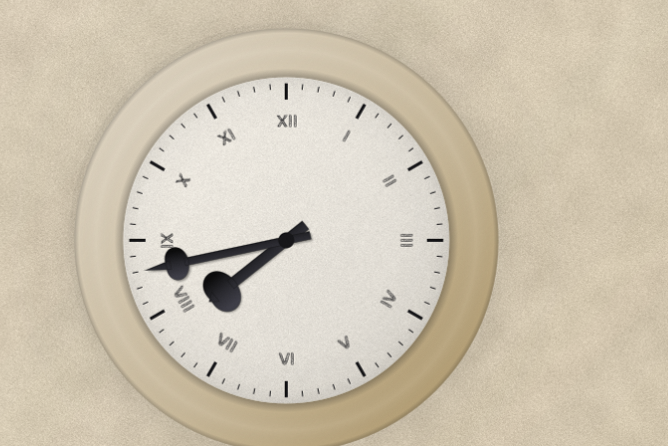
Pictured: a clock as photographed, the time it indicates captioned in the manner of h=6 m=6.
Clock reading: h=7 m=43
